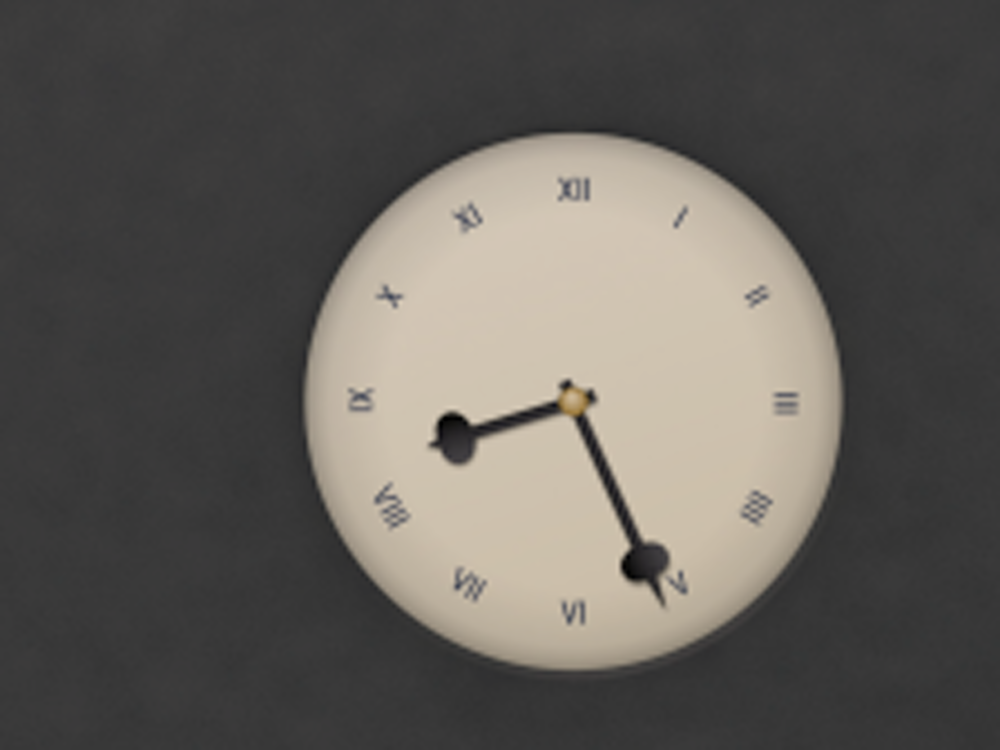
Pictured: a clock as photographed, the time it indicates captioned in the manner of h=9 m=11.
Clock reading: h=8 m=26
